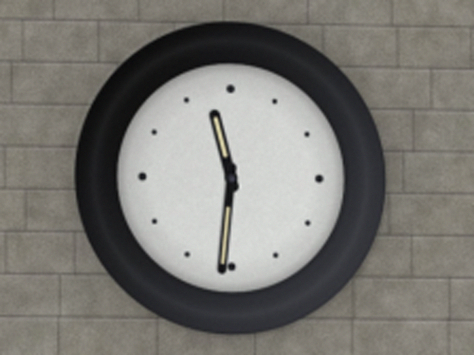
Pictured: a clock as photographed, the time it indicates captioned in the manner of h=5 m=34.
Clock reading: h=11 m=31
